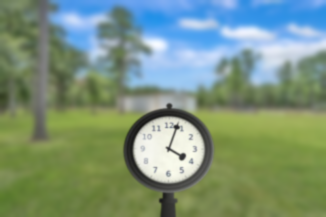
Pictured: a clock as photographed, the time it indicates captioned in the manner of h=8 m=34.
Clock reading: h=4 m=3
